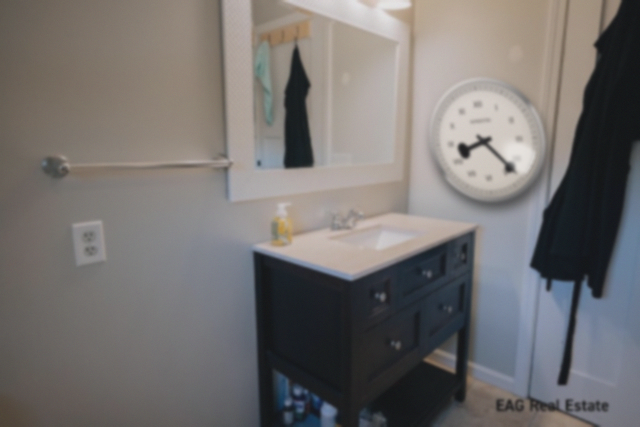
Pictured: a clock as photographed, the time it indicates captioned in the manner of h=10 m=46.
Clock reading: h=8 m=23
